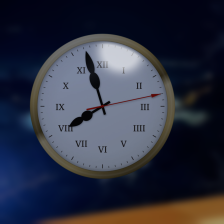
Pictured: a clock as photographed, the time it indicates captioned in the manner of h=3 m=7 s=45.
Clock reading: h=7 m=57 s=13
